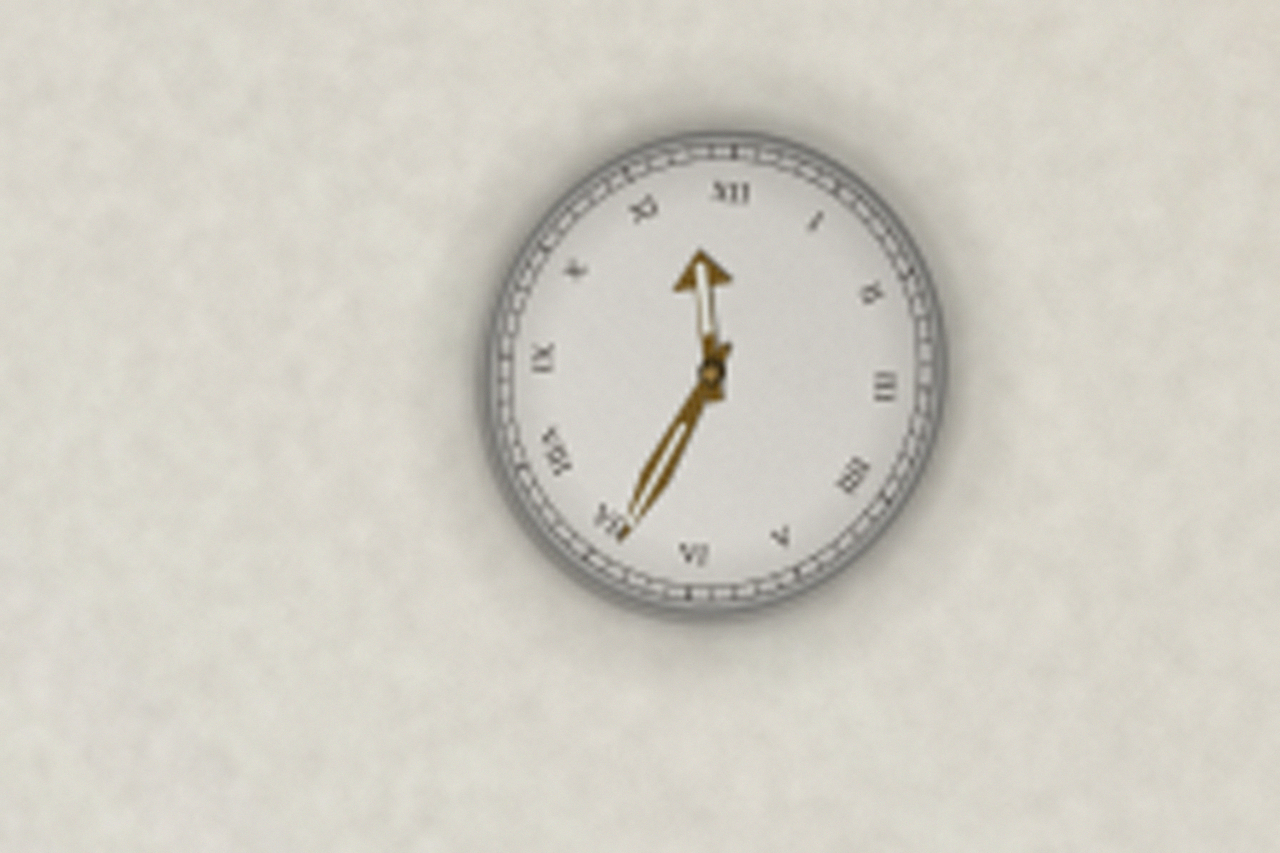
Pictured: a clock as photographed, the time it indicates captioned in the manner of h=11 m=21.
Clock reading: h=11 m=34
